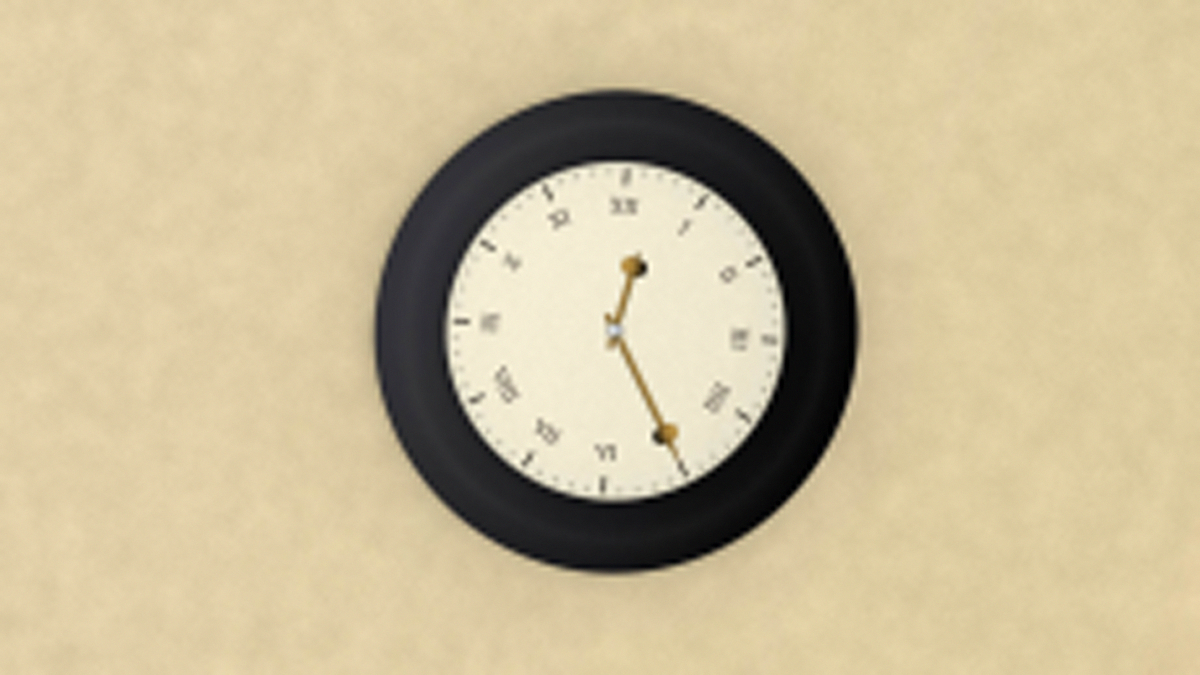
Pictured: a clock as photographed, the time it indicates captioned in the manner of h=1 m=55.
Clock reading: h=12 m=25
